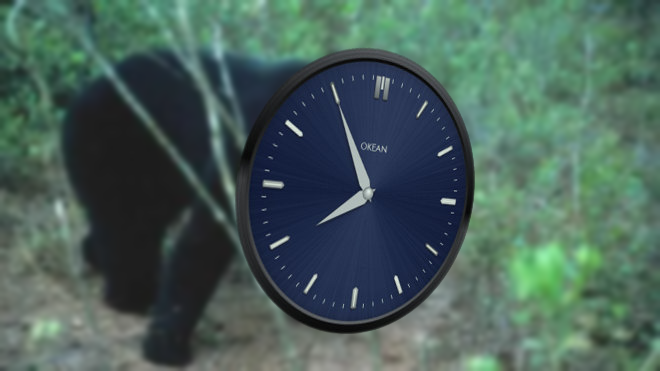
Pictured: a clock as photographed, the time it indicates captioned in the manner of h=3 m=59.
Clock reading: h=7 m=55
